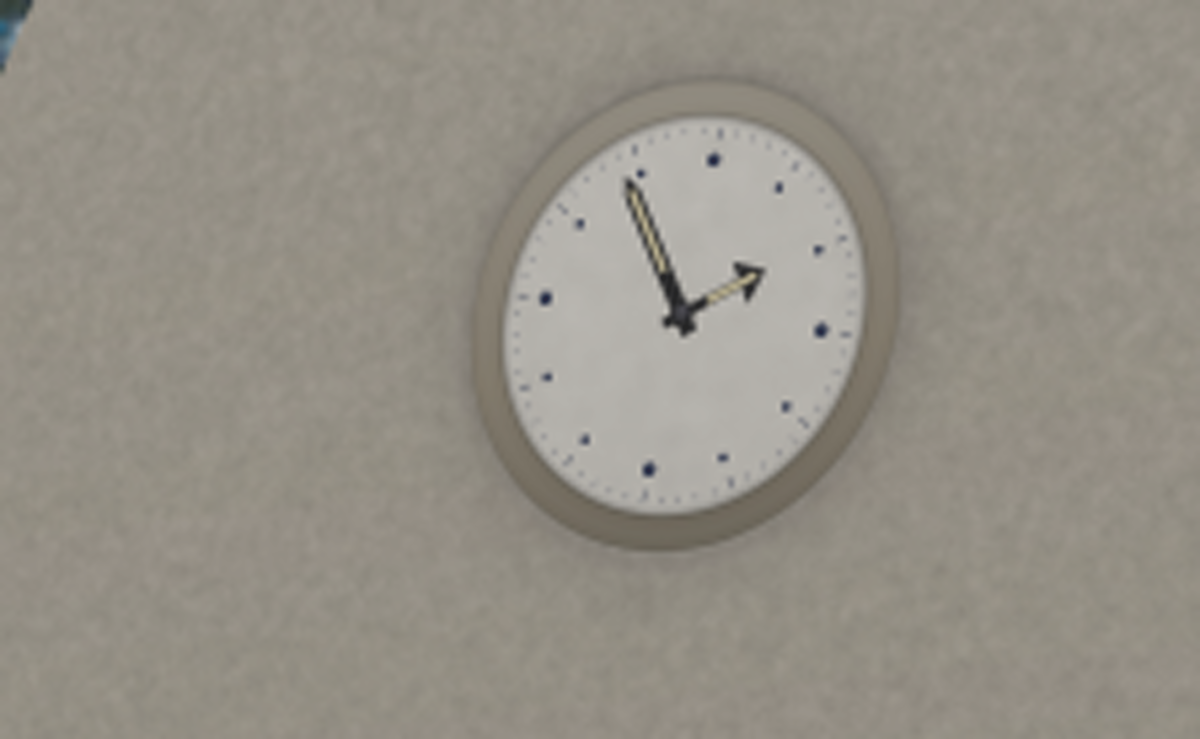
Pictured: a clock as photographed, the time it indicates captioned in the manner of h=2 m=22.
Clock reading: h=1 m=54
